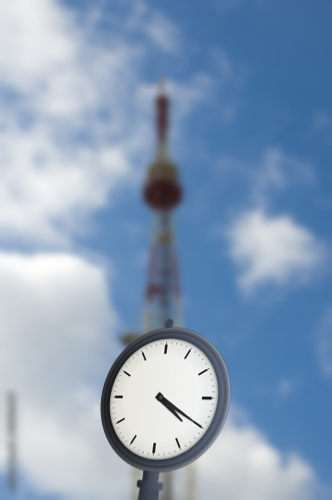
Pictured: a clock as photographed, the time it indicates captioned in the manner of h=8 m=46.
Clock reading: h=4 m=20
